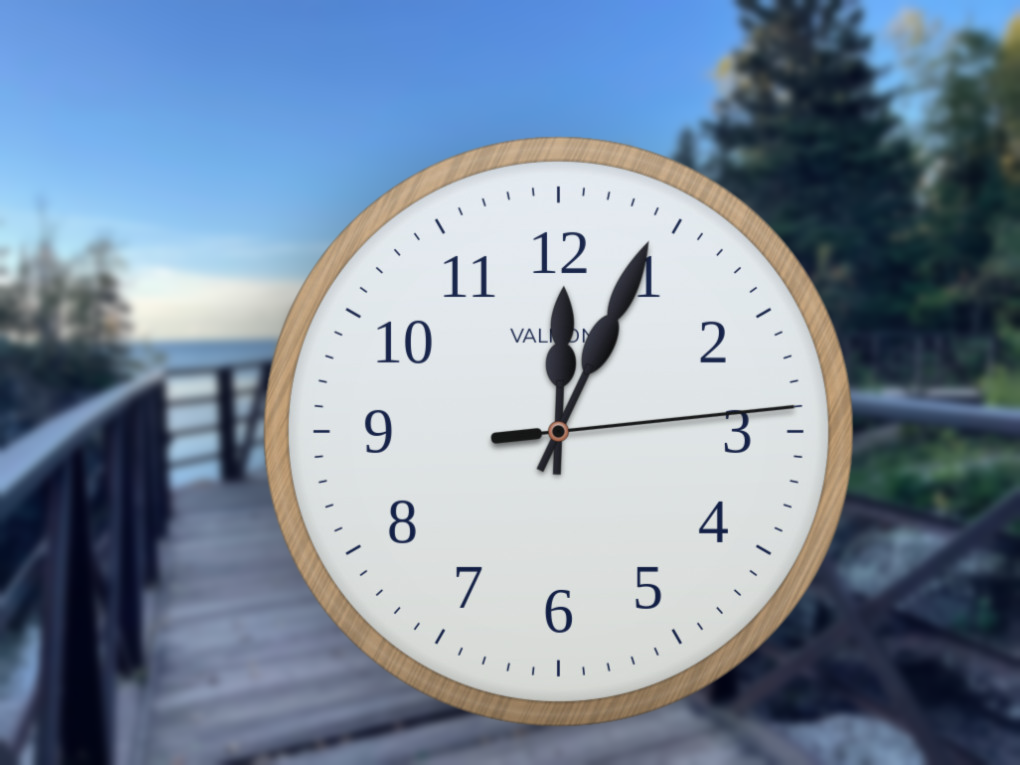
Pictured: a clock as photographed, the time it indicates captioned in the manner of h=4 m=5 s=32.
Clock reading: h=12 m=4 s=14
